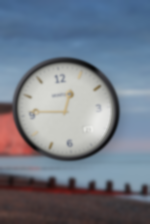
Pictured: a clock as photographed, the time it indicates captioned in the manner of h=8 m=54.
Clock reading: h=12 m=46
